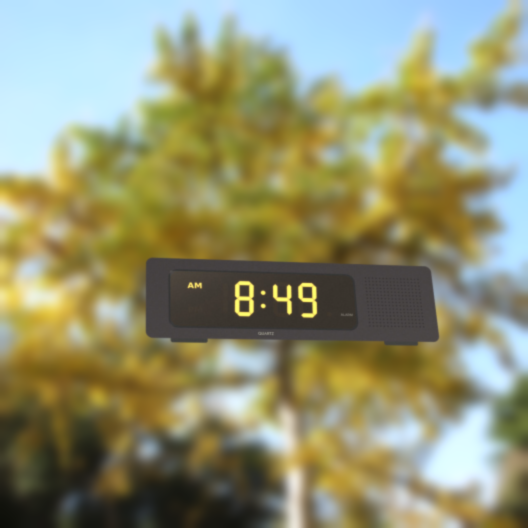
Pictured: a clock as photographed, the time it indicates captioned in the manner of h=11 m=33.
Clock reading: h=8 m=49
